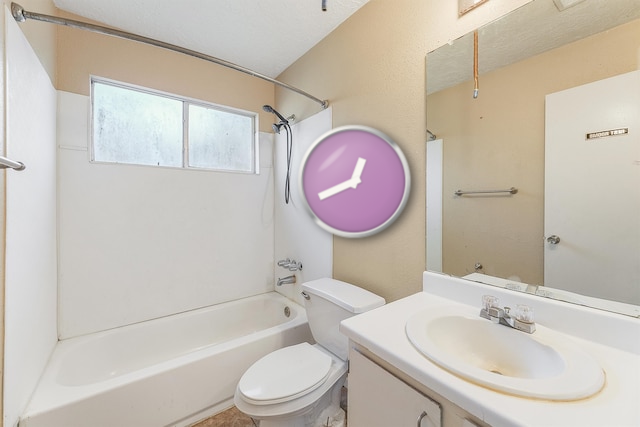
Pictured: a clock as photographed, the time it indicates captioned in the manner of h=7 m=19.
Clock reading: h=12 m=41
